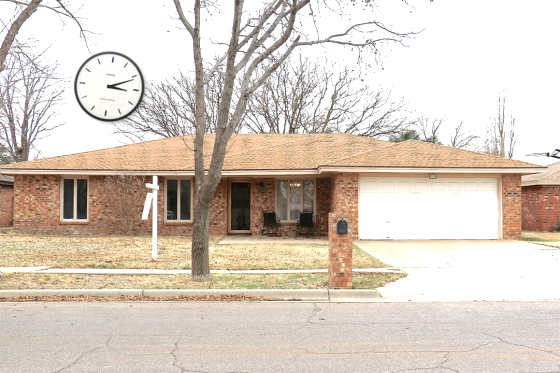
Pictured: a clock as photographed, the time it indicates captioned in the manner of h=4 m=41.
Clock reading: h=3 m=11
